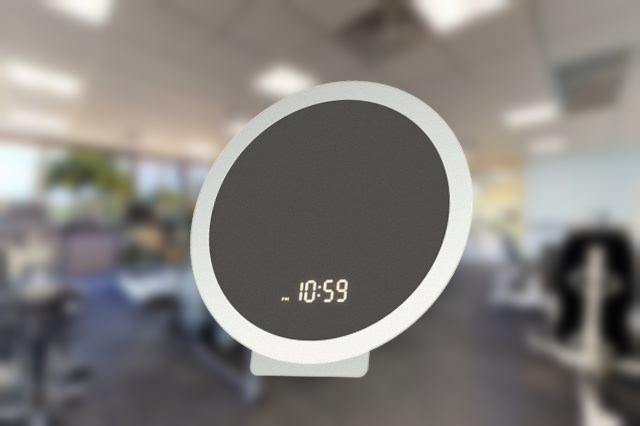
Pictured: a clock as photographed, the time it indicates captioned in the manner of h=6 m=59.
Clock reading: h=10 m=59
